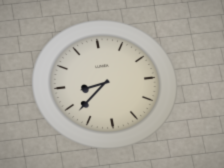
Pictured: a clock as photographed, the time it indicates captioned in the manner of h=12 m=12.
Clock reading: h=8 m=38
